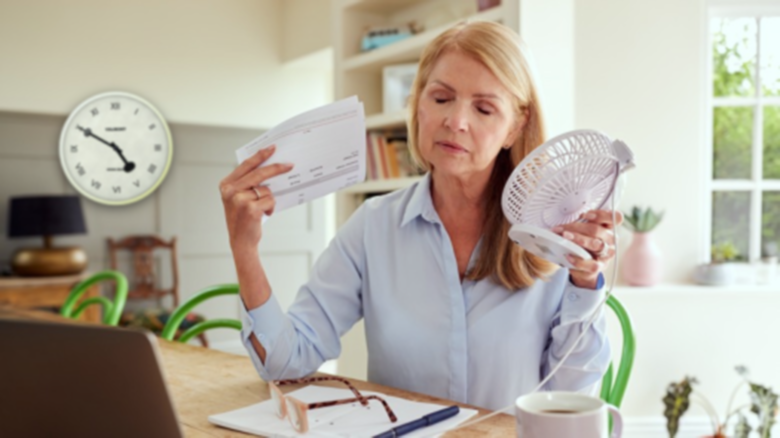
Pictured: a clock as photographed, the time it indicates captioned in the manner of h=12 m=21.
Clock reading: h=4 m=50
